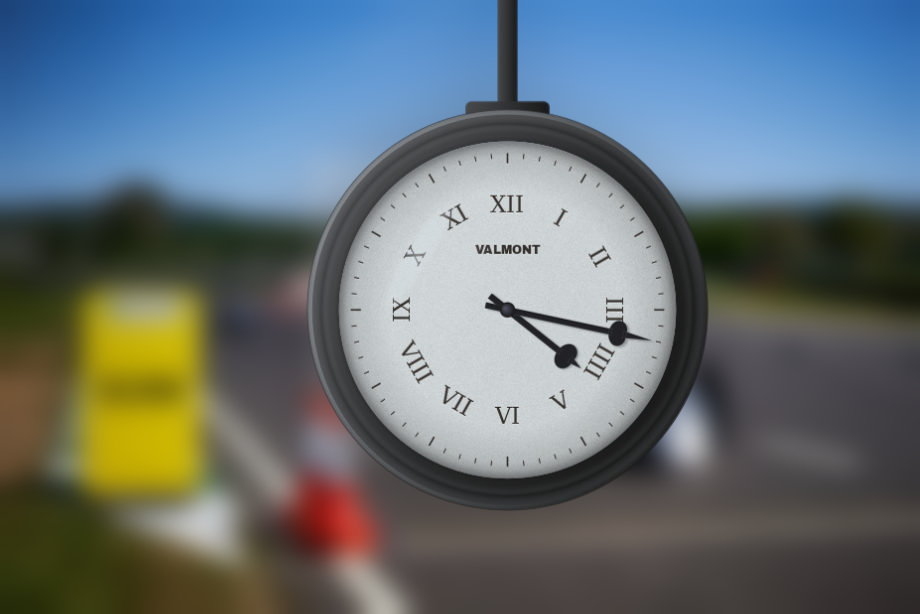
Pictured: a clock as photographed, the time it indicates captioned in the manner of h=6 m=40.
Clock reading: h=4 m=17
